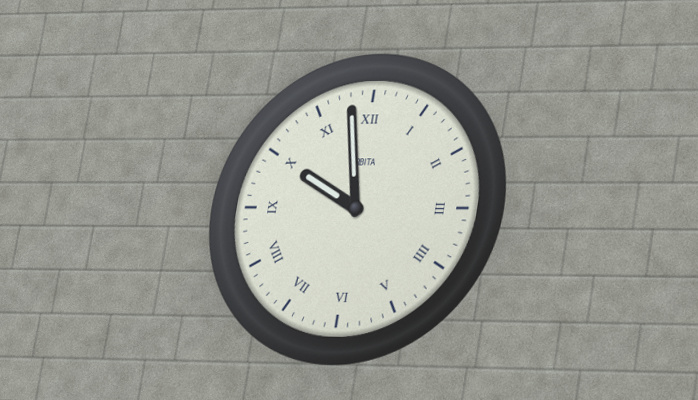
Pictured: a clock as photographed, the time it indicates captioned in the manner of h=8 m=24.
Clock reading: h=9 m=58
